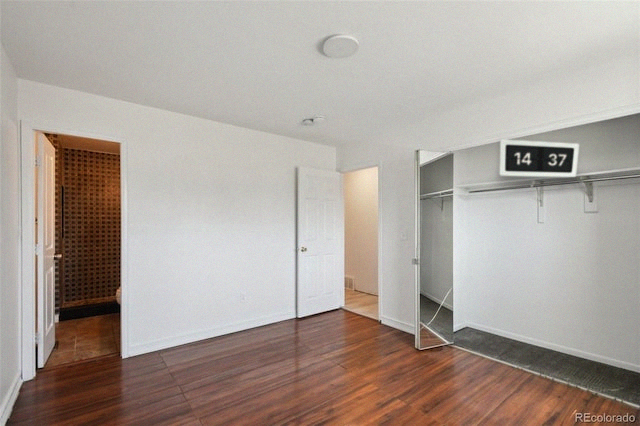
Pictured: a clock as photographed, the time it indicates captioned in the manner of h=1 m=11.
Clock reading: h=14 m=37
